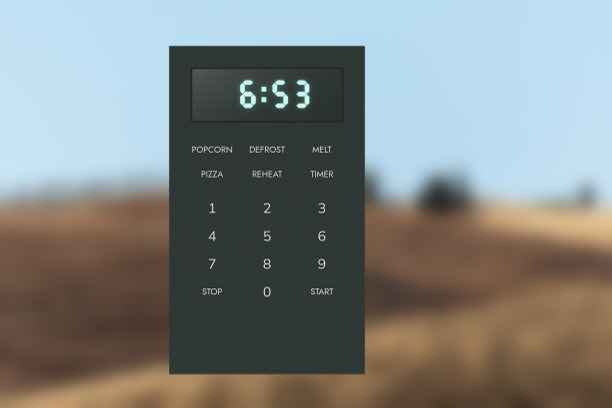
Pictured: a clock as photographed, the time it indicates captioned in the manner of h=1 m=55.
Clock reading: h=6 m=53
